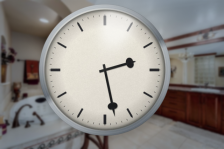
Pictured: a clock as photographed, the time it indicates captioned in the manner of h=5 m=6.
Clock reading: h=2 m=28
